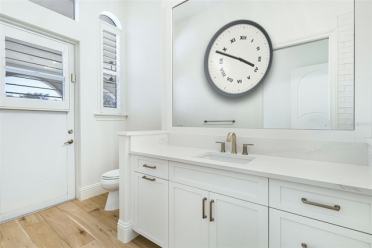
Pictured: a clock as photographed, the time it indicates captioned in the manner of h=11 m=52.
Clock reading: h=3 m=48
